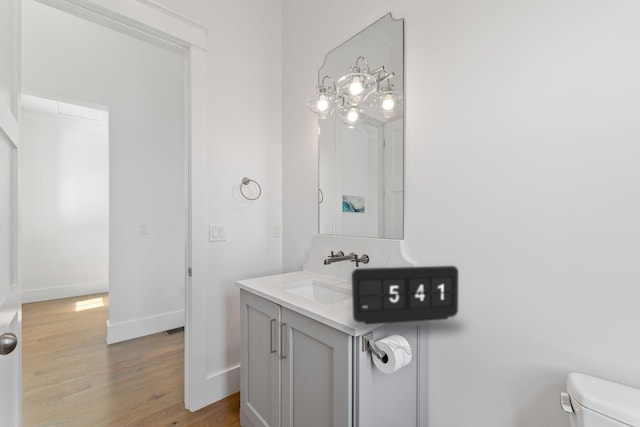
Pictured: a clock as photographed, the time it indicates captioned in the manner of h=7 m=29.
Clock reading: h=5 m=41
